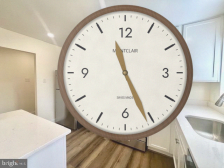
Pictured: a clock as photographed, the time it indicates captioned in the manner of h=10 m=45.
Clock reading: h=11 m=26
